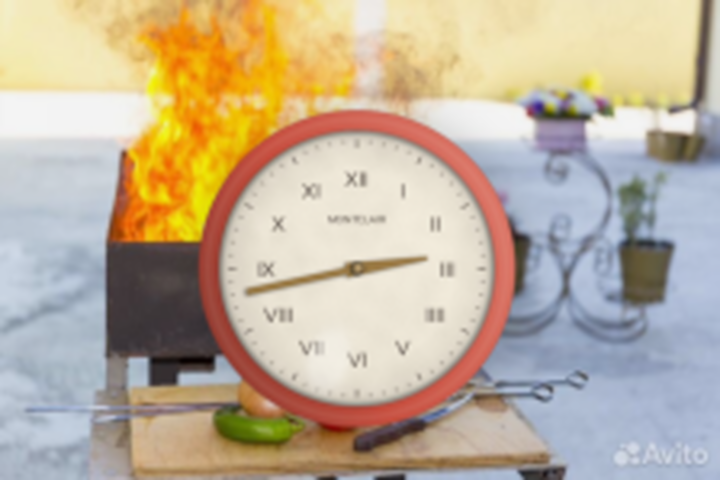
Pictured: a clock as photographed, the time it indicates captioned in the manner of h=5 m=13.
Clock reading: h=2 m=43
